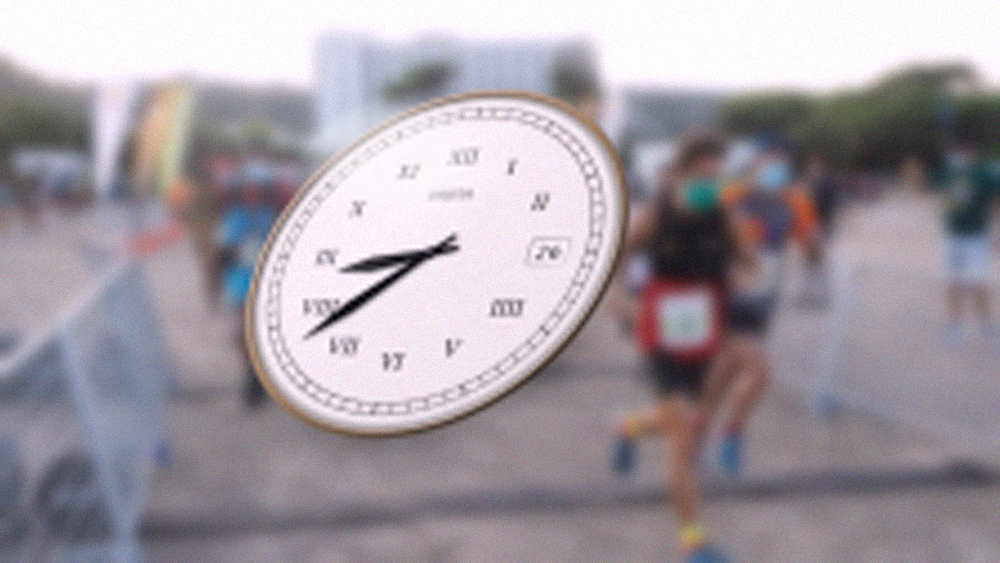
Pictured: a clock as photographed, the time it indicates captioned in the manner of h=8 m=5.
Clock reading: h=8 m=38
